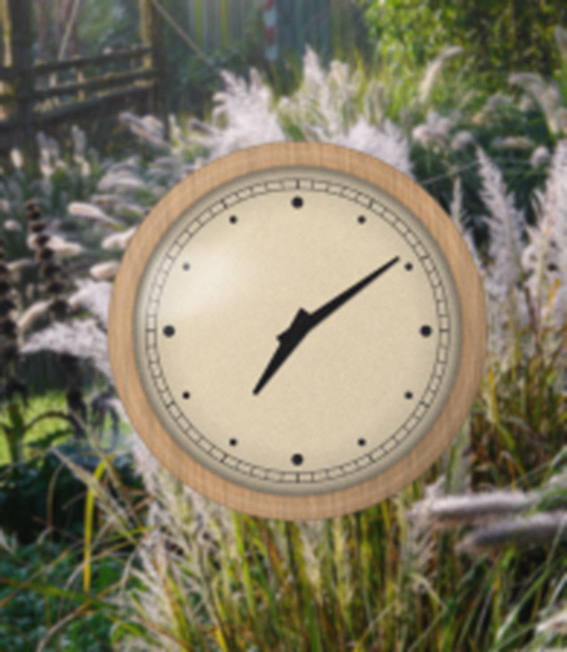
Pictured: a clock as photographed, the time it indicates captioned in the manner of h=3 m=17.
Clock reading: h=7 m=9
